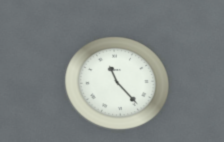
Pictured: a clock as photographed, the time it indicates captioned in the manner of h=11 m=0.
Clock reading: h=11 m=24
